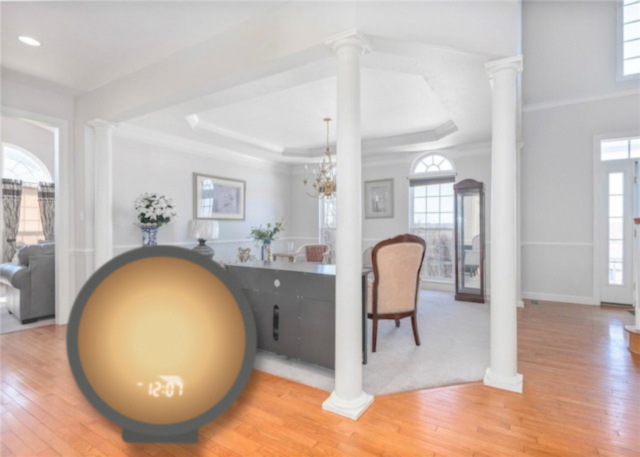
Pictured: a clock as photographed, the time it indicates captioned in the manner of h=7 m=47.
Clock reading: h=12 m=7
